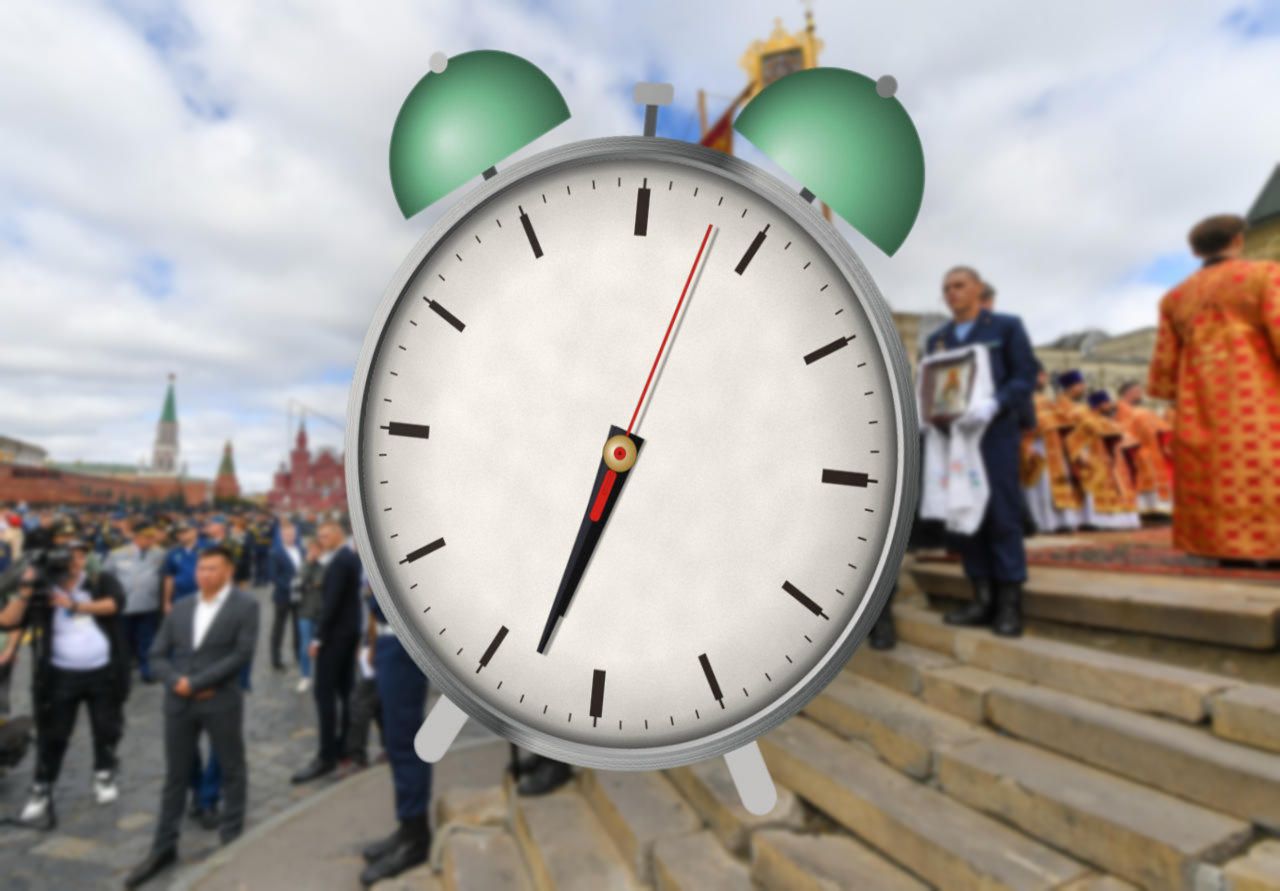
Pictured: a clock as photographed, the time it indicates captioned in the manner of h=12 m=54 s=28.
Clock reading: h=6 m=33 s=3
